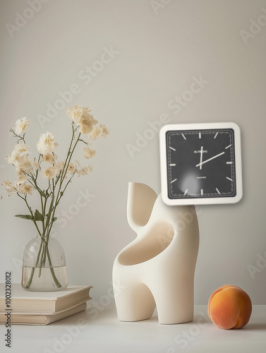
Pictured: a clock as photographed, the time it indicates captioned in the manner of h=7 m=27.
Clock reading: h=12 m=11
